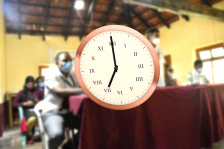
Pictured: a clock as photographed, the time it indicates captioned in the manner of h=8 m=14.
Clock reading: h=7 m=0
